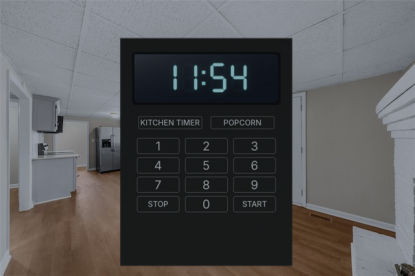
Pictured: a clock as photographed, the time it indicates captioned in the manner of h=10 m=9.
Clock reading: h=11 m=54
